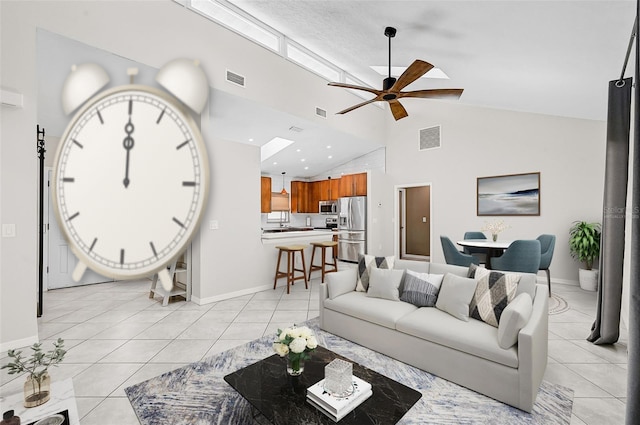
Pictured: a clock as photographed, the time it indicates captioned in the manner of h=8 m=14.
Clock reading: h=12 m=0
